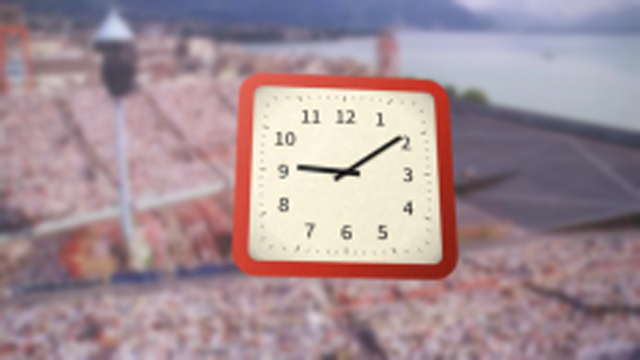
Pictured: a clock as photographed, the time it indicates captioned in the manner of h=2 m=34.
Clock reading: h=9 m=9
